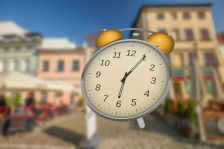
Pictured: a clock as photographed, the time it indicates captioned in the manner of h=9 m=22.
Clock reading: h=6 m=5
